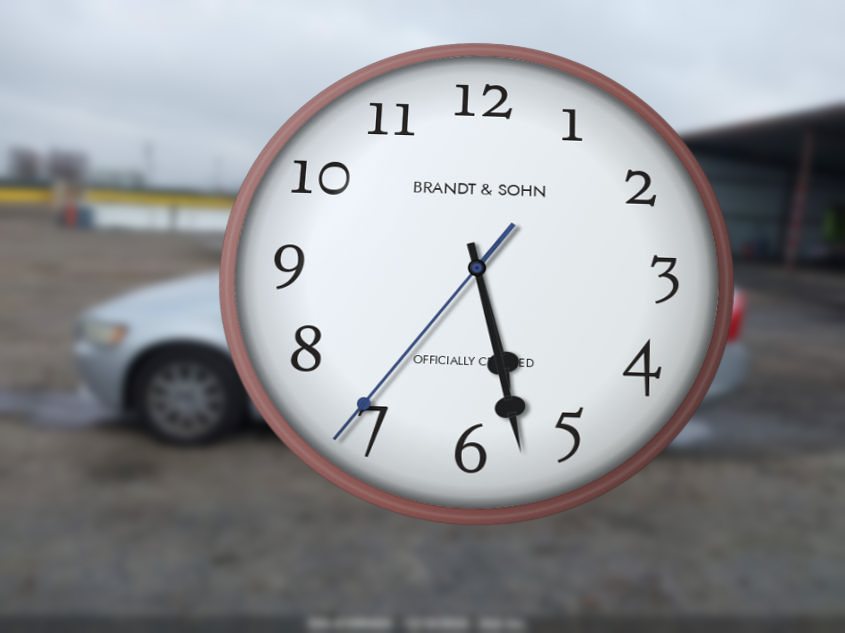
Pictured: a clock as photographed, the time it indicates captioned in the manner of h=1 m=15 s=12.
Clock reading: h=5 m=27 s=36
